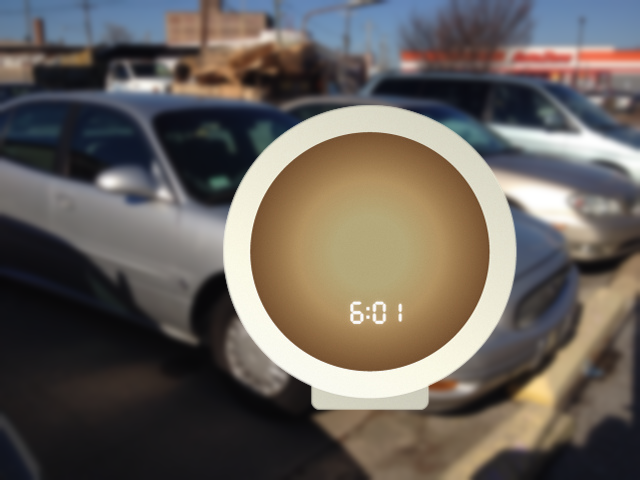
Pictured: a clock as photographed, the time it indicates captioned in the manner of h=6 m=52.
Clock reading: h=6 m=1
